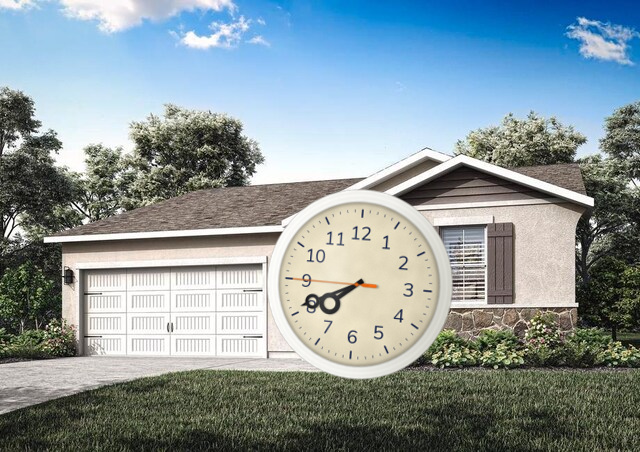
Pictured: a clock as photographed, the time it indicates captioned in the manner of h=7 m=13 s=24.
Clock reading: h=7 m=40 s=45
